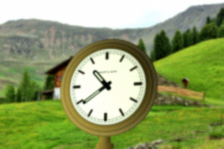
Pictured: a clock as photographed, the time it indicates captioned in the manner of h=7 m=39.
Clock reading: h=10 m=39
